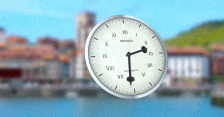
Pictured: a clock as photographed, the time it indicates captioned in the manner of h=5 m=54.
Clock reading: h=2 m=31
